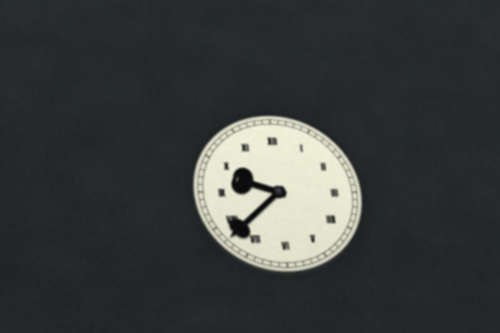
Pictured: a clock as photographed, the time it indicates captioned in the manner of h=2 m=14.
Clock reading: h=9 m=38
